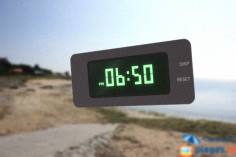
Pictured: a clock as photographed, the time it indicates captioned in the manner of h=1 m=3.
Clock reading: h=6 m=50
